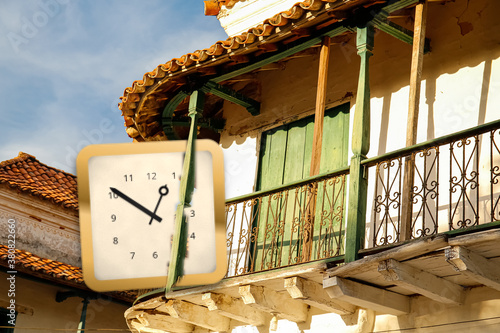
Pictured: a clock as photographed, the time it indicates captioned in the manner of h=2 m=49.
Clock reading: h=12 m=51
